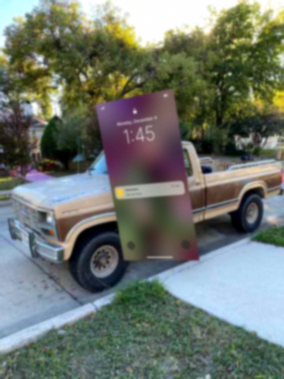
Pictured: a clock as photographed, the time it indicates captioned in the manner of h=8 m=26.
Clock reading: h=1 m=45
